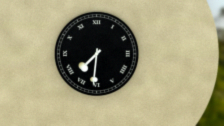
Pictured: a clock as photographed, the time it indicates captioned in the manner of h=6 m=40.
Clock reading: h=7 m=31
